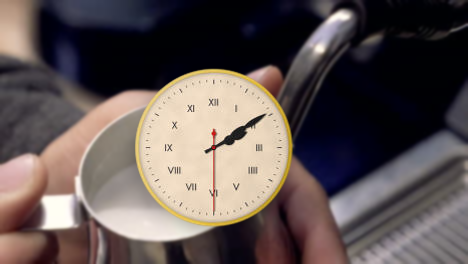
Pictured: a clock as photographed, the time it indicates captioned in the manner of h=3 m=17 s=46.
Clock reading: h=2 m=9 s=30
